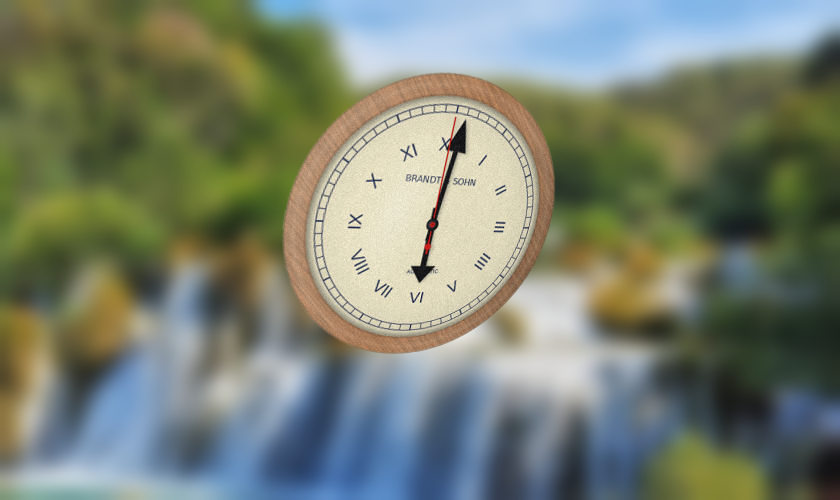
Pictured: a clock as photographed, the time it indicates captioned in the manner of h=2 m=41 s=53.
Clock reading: h=6 m=1 s=0
